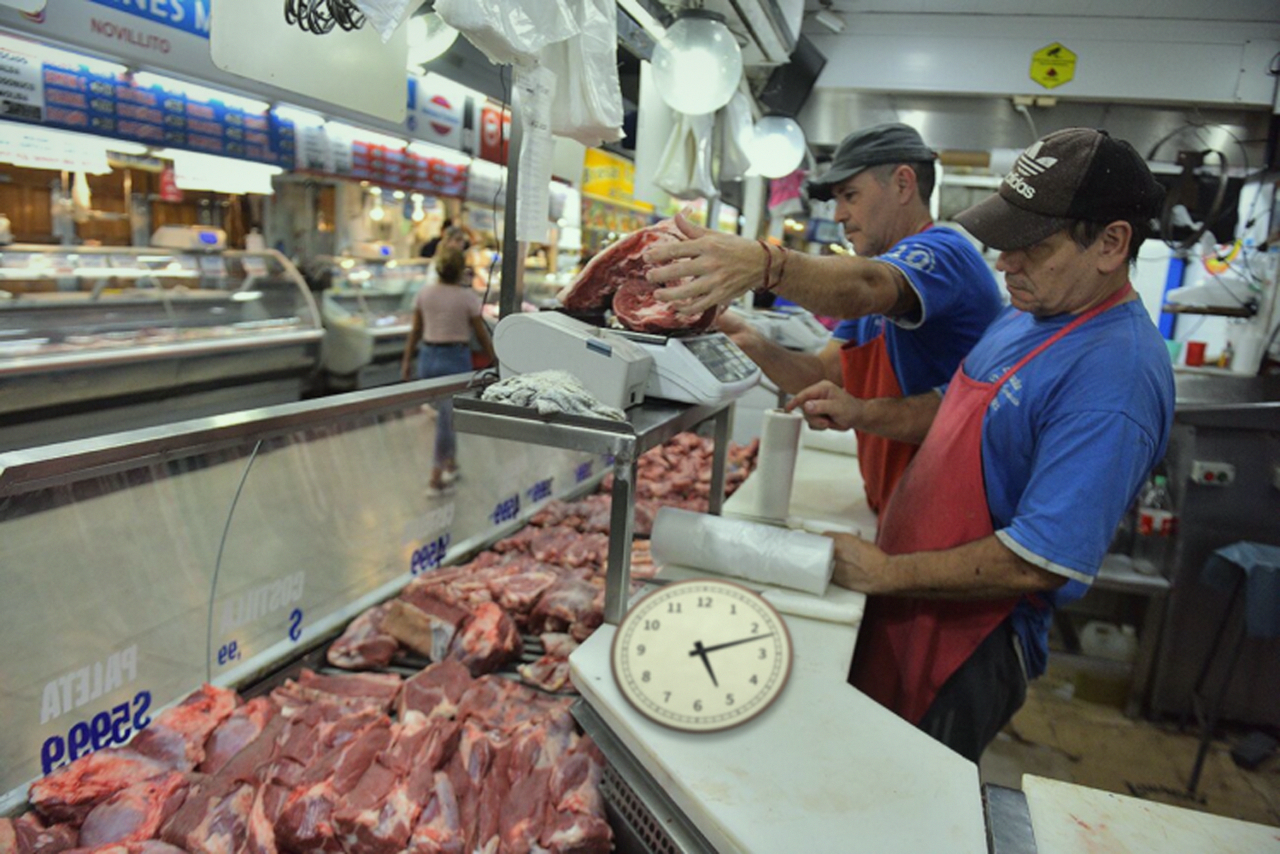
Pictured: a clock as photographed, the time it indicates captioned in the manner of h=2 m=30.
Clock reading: h=5 m=12
